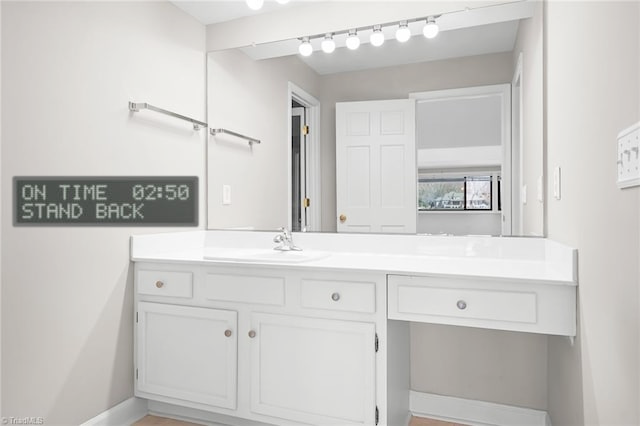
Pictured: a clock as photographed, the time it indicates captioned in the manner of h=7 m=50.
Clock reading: h=2 m=50
